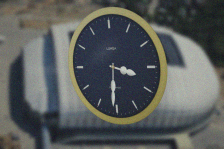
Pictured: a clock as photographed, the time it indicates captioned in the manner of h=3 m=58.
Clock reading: h=3 m=31
